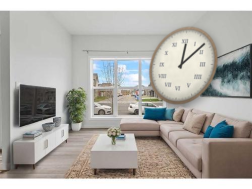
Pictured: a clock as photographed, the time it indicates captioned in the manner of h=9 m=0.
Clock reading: h=12 m=8
